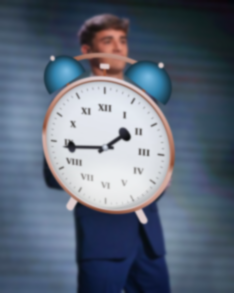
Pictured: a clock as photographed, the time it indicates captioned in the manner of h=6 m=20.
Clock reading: h=1 m=44
